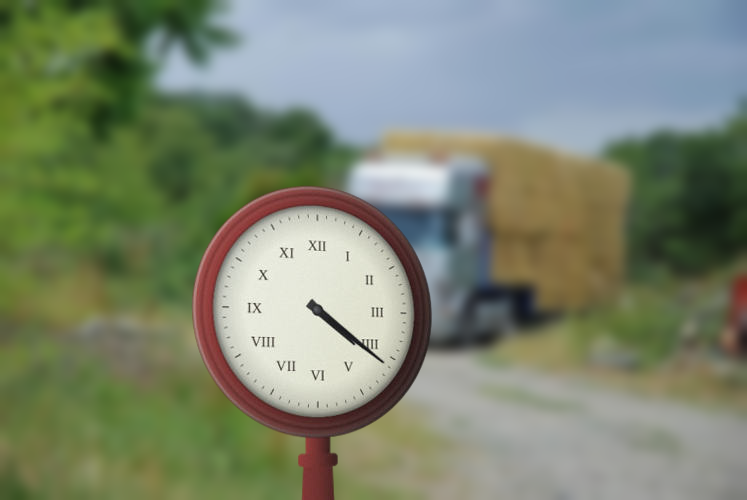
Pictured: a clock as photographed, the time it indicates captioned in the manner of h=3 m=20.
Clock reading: h=4 m=21
